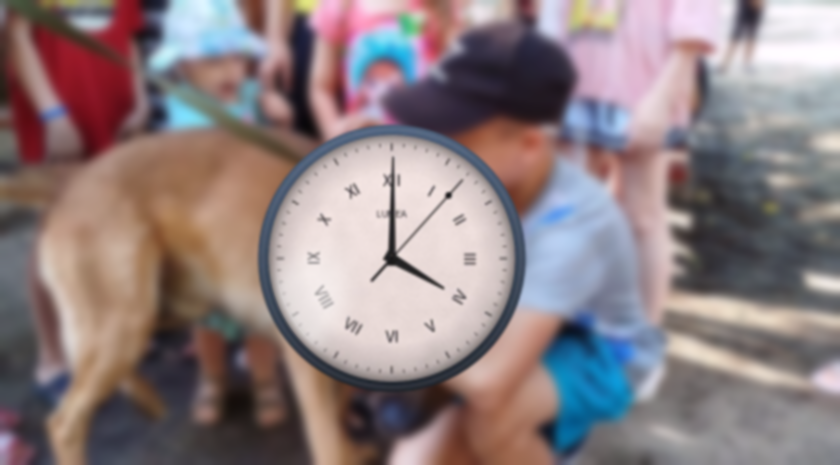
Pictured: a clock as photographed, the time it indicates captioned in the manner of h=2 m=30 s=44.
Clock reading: h=4 m=0 s=7
